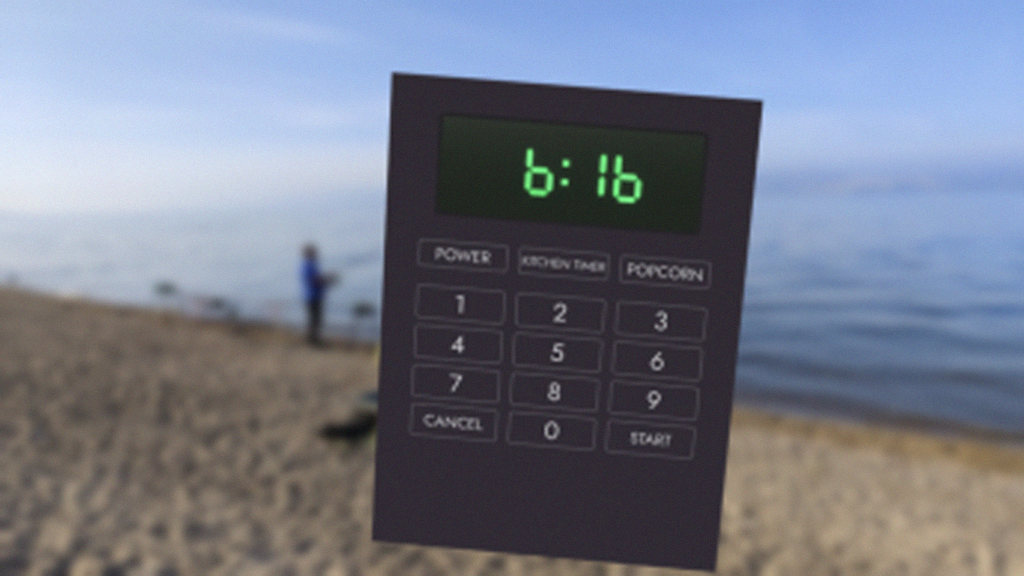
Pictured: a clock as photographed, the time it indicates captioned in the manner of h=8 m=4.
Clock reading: h=6 m=16
